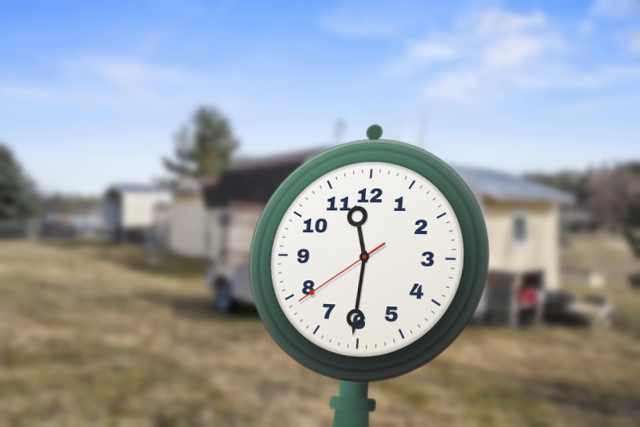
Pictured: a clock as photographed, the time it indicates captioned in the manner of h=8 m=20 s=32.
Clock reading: h=11 m=30 s=39
